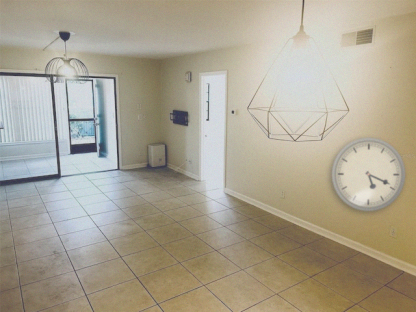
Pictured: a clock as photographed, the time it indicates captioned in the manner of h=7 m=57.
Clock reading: h=5 m=19
